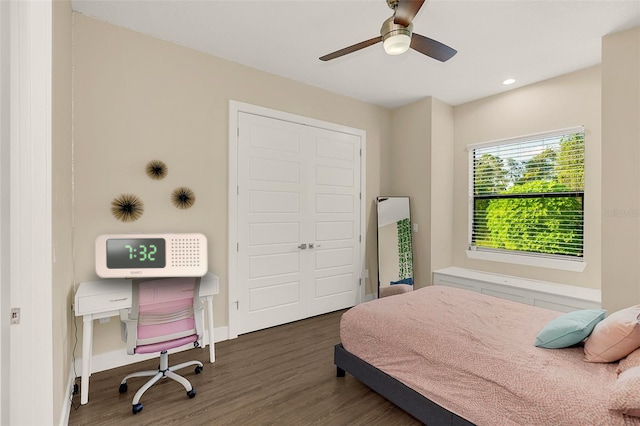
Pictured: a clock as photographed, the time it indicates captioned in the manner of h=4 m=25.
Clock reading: h=7 m=32
